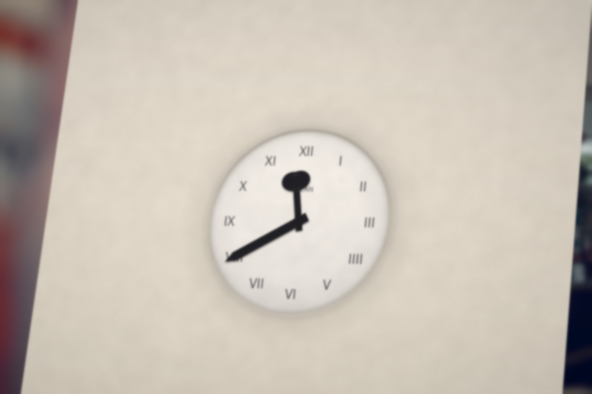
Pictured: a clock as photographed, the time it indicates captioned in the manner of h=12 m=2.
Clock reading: h=11 m=40
